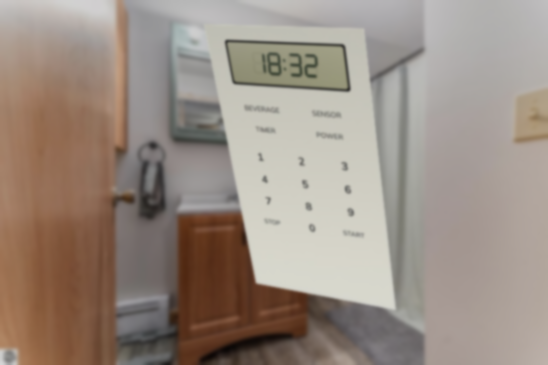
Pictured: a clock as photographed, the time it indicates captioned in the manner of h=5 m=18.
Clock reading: h=18 m=32
